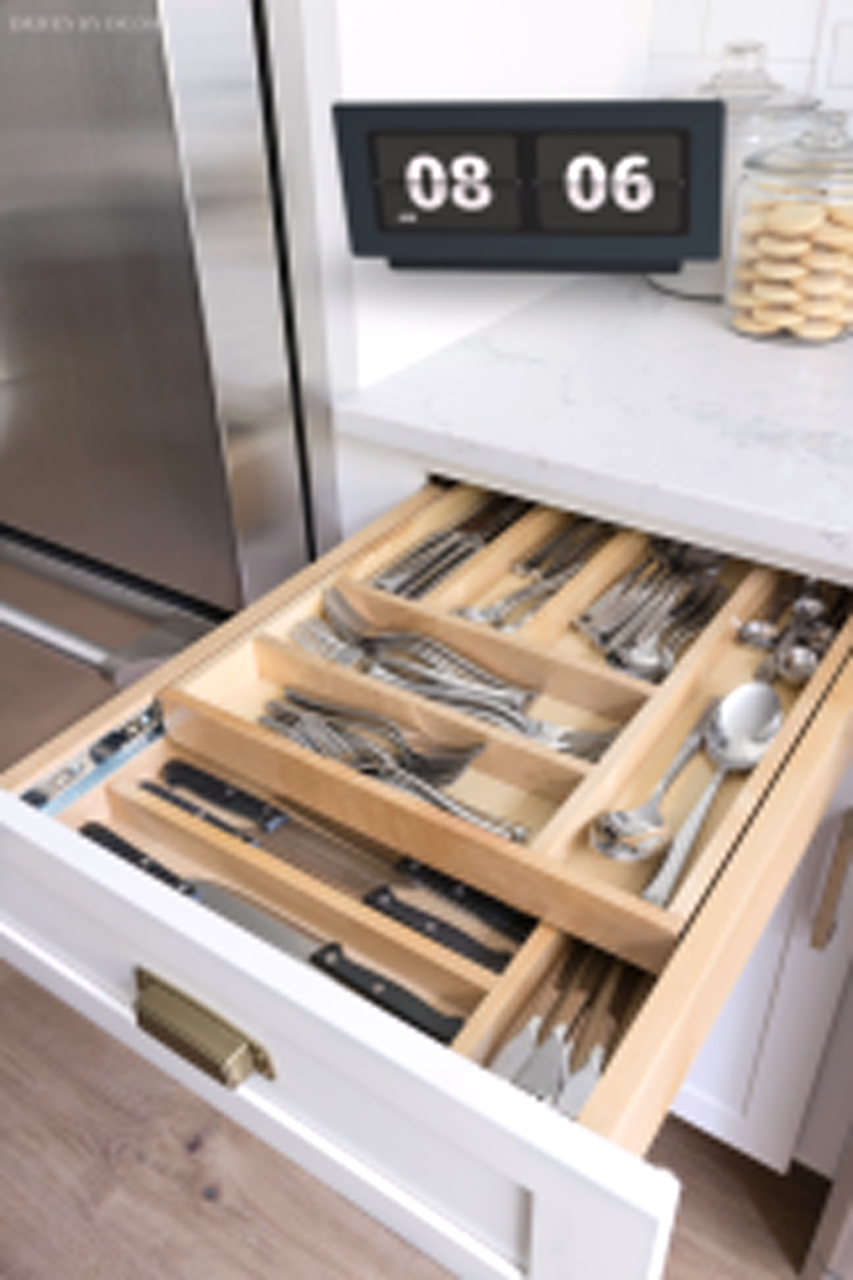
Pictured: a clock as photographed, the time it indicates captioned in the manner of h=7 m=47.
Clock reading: h=8 m=6
